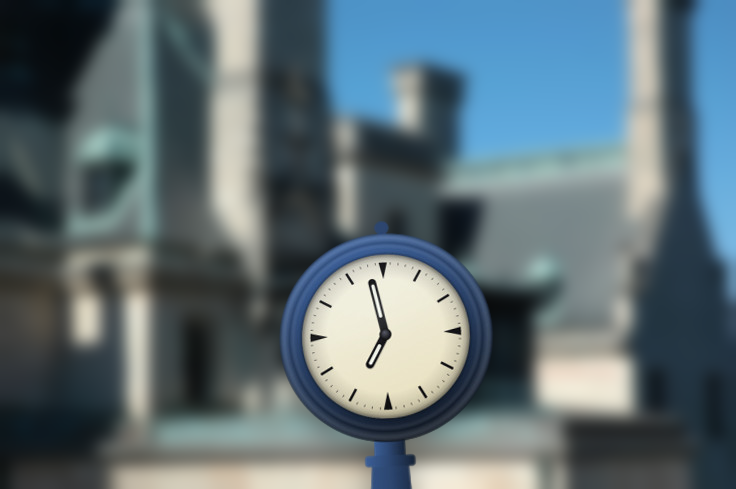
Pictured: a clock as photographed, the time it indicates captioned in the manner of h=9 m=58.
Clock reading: h=6 m=58
